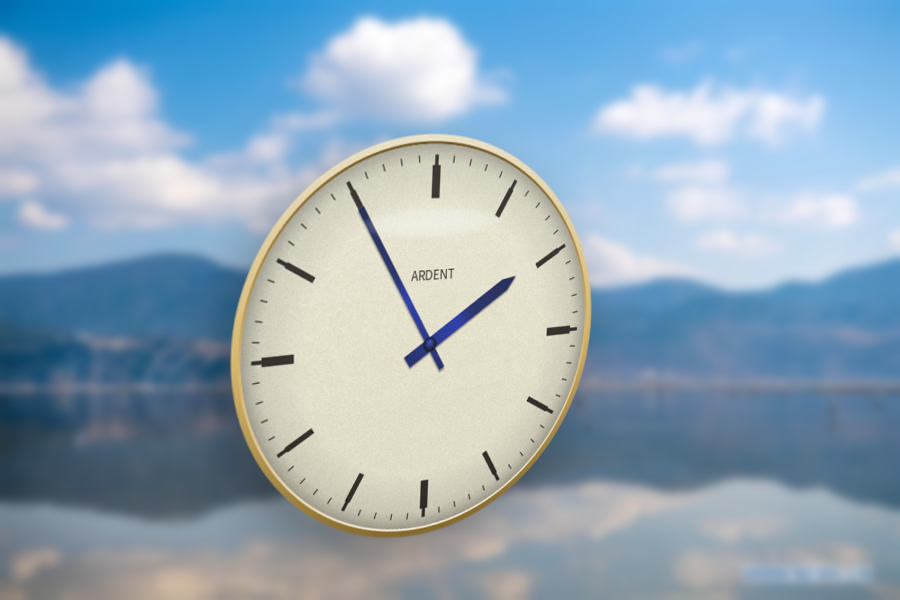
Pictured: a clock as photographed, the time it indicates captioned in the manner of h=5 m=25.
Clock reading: h=1 m=55
